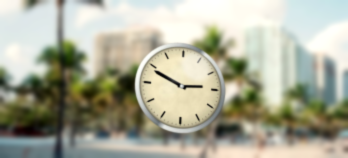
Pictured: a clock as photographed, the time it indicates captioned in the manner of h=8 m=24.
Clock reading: h=2 m=49
